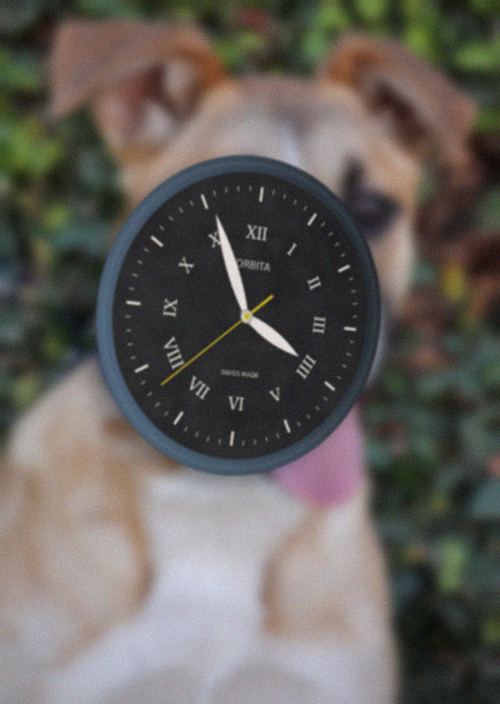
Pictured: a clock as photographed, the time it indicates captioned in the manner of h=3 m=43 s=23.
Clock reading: h=3 m=55 s=38
